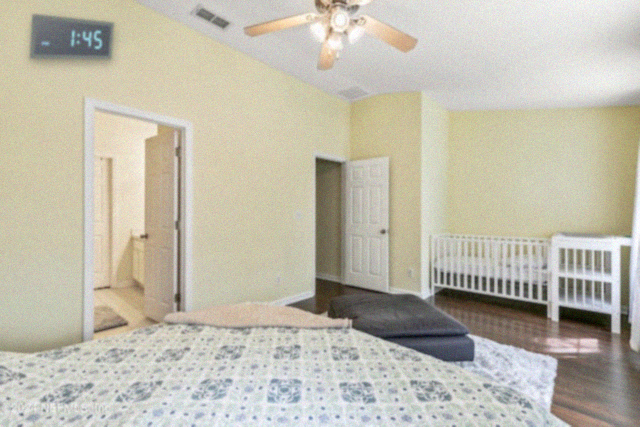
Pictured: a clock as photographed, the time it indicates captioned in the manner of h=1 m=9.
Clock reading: h=1 m=45
